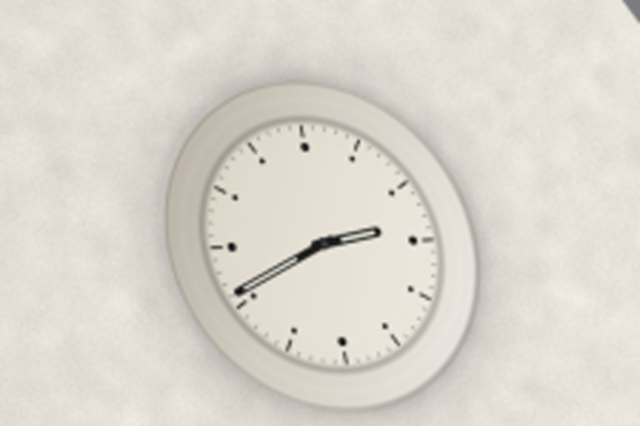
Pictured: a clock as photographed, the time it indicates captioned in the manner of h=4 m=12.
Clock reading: h=2 m=41
